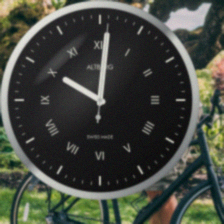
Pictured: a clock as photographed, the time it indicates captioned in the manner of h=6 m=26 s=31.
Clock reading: h=10 m=1 s=1
